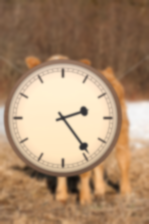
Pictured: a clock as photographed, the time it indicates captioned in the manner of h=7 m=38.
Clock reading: h=2 m=24
